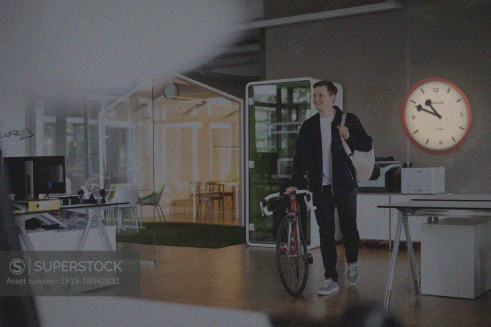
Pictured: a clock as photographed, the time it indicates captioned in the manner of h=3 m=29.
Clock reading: h=10 m=49
